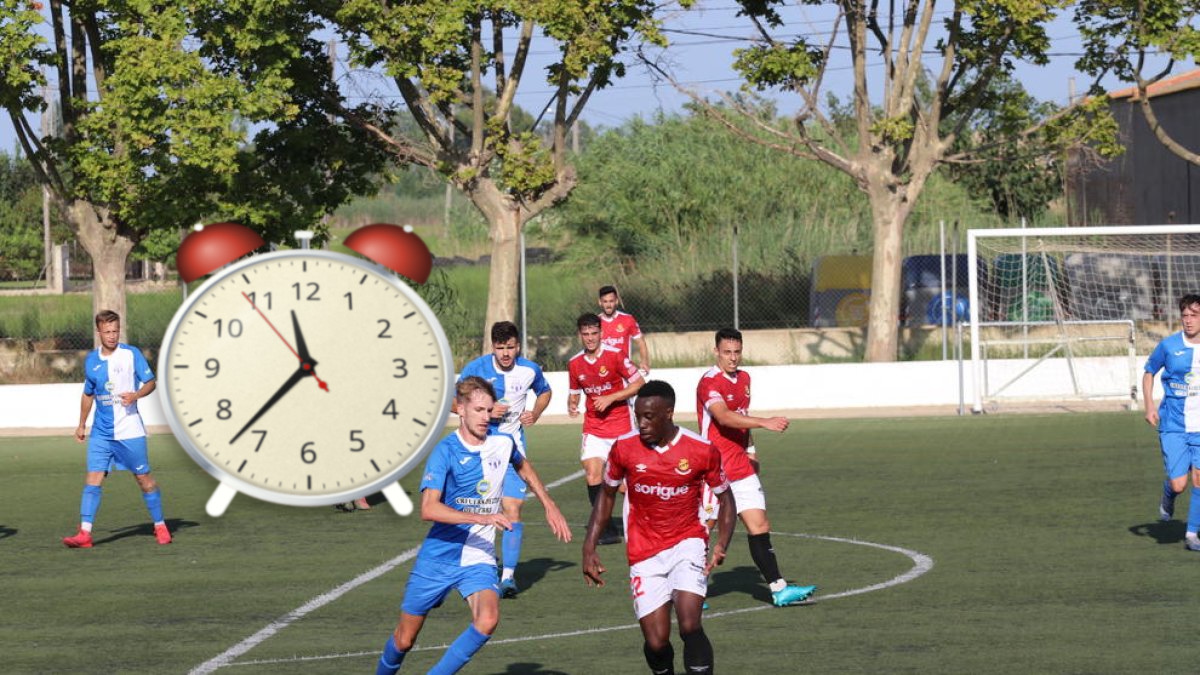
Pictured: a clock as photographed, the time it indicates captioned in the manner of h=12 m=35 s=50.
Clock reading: h=11 m=36 s=54
